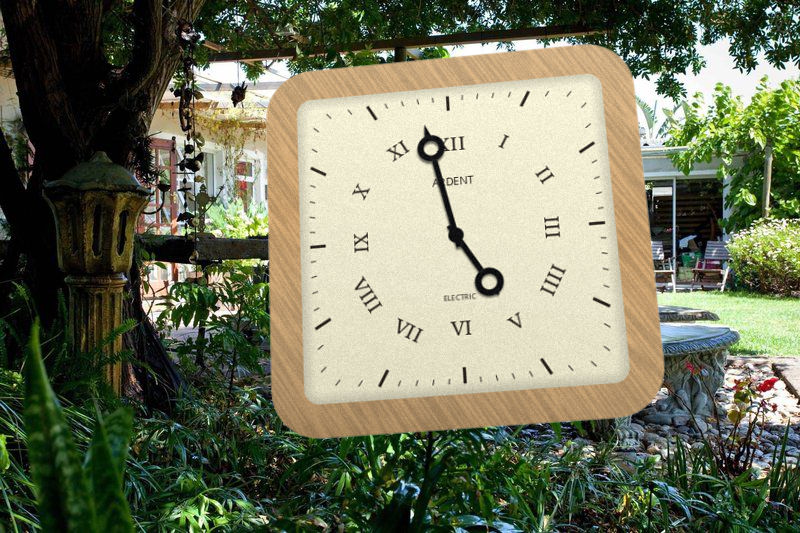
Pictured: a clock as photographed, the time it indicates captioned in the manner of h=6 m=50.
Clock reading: h=4 m=58
